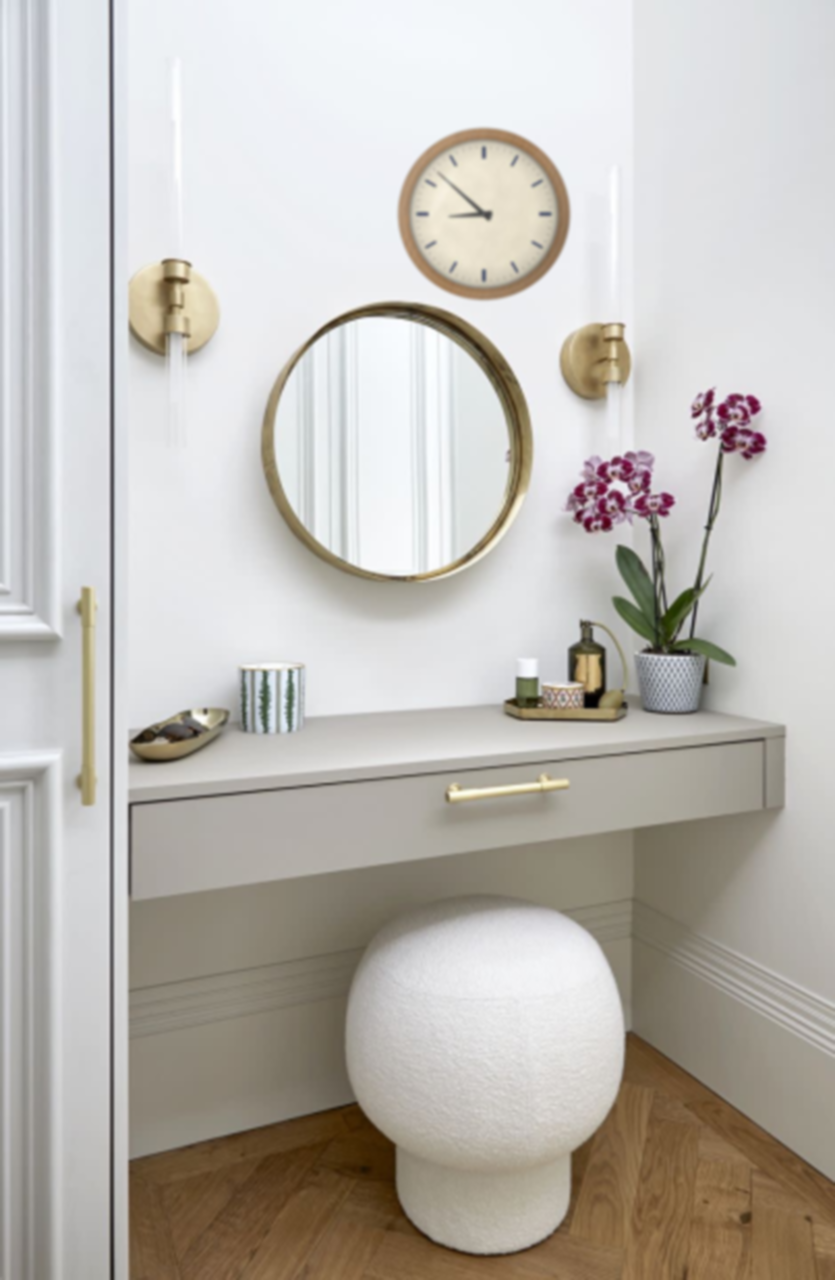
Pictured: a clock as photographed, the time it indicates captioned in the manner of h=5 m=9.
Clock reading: h=8 m=52
